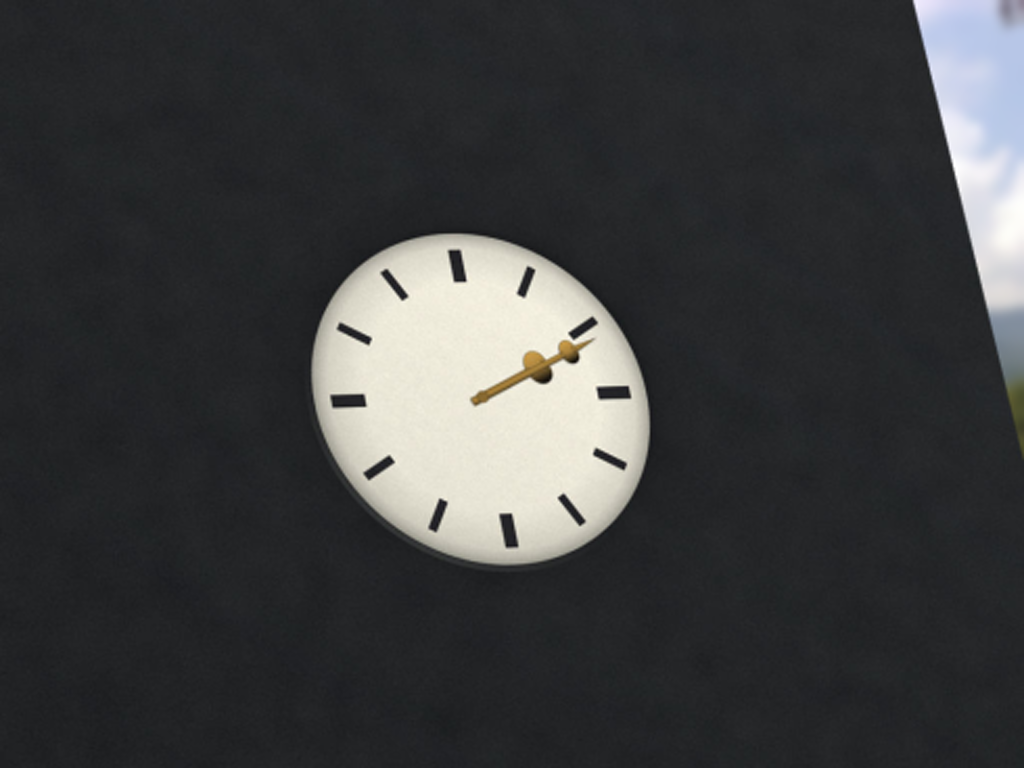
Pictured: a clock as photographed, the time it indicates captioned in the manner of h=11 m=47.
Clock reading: h=2 m=11
